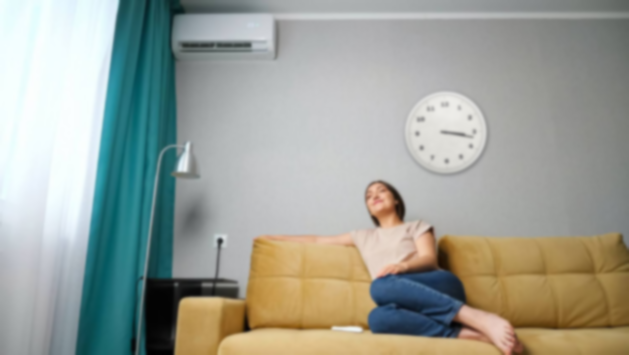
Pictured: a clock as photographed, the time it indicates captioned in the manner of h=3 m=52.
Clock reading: h=3 m=17
